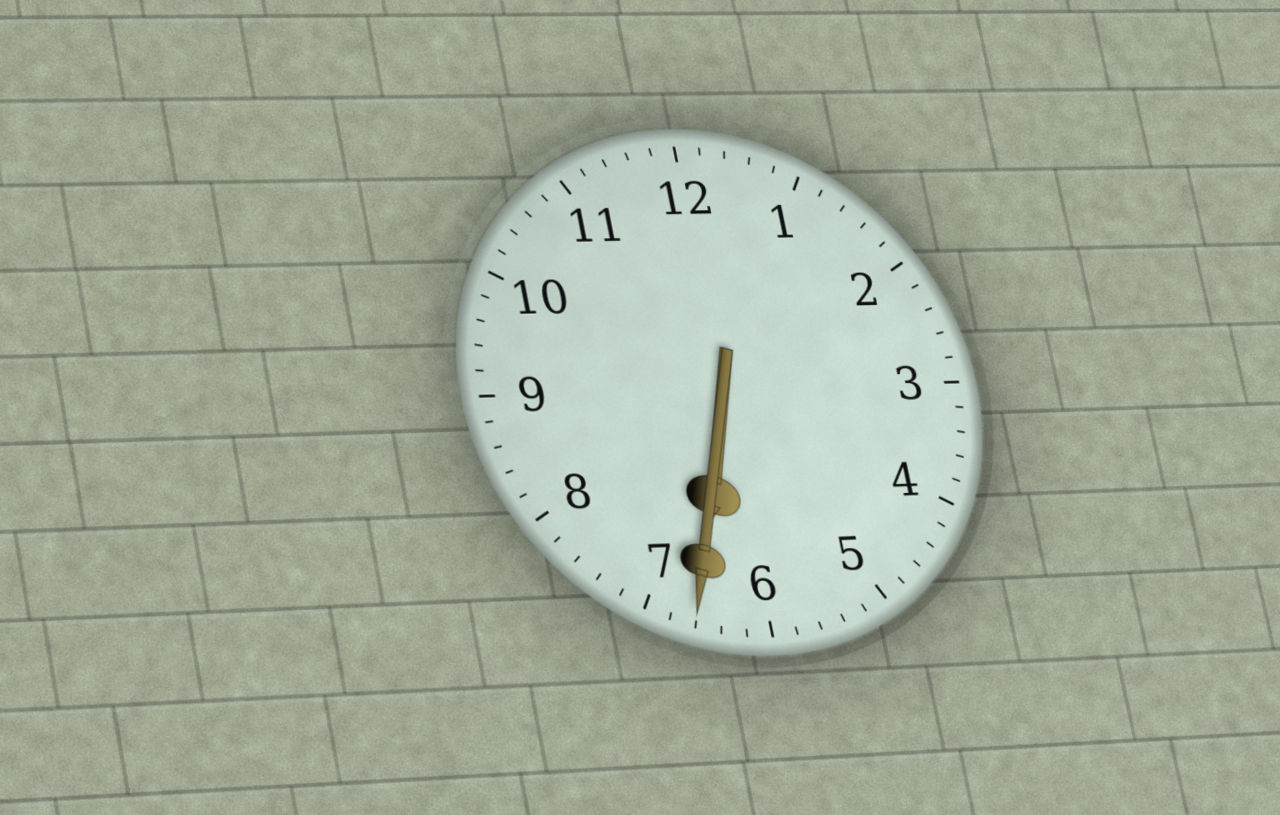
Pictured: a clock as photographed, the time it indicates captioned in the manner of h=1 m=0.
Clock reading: h=6 m=33
